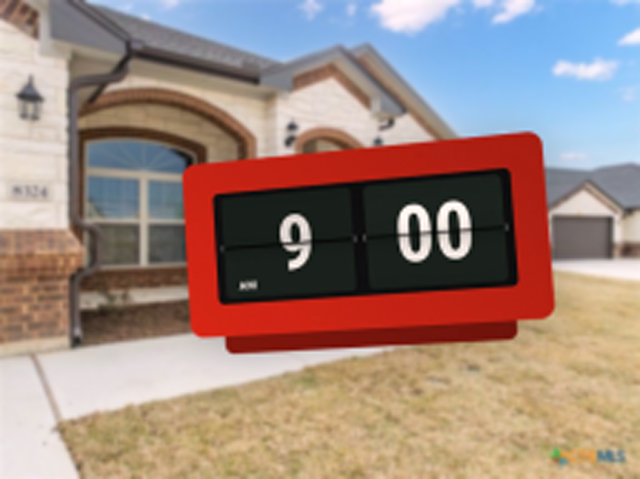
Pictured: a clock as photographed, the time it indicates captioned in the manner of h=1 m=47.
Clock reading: h=9 m=0
